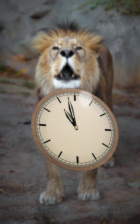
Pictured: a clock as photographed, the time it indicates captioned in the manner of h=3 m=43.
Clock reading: h=10 m=58
